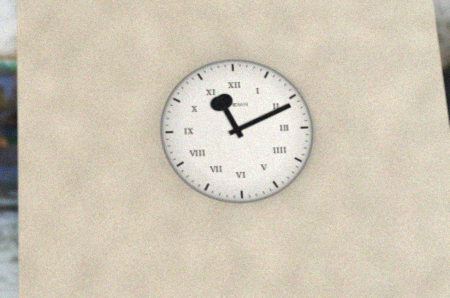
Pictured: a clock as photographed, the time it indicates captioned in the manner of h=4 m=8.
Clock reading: h=11 m=11
